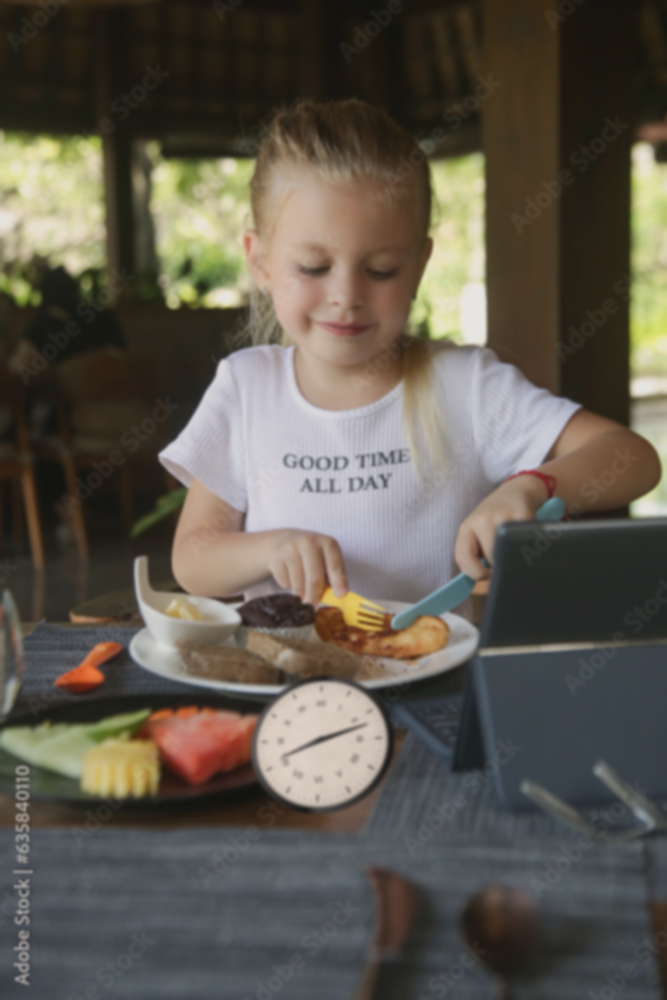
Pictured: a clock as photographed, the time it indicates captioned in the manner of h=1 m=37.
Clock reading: h=8 m=12
